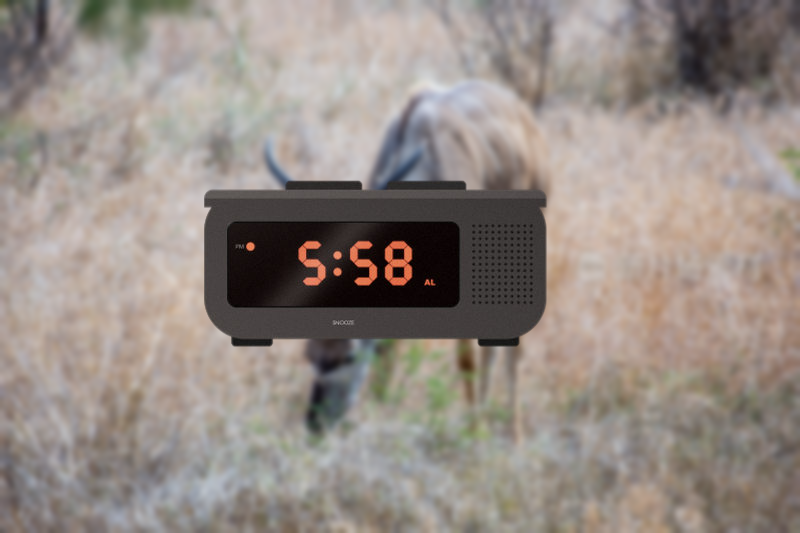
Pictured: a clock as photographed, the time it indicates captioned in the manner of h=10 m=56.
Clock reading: h=5 m=58
